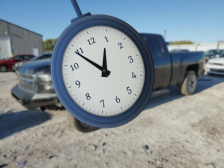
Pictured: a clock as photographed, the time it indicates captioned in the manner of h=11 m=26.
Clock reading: h=12 m=54
